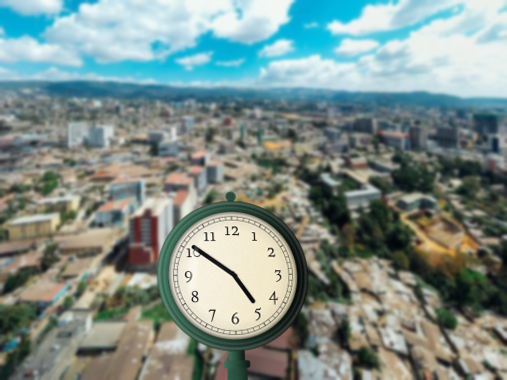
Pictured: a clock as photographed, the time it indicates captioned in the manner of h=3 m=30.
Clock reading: h=4 m=51
